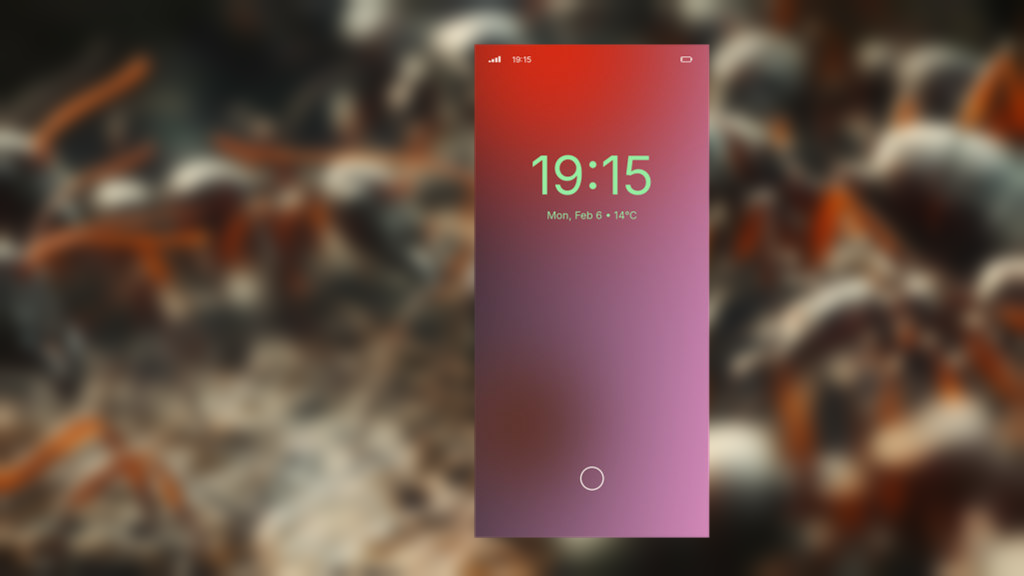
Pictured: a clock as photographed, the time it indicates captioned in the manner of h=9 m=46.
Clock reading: h=19 m=15
